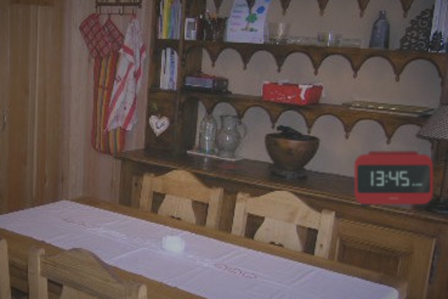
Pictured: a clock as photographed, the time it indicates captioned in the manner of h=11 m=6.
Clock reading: h=13 m=45
